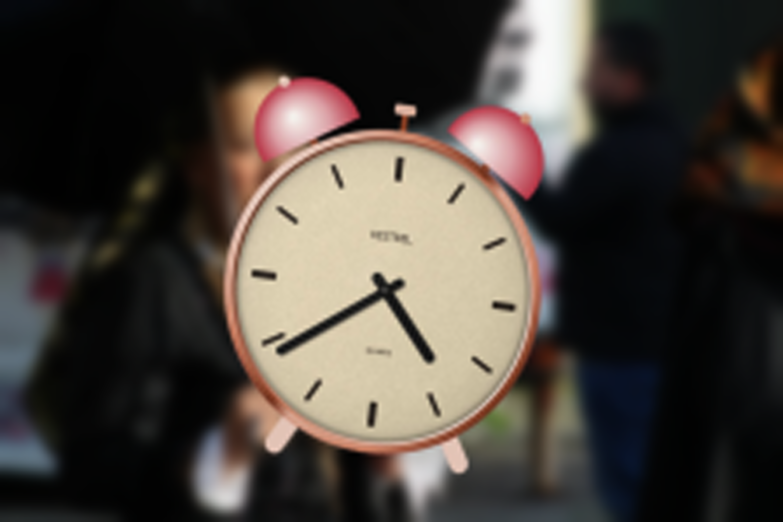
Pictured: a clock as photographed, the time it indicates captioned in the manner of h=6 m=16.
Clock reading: h=4 m=39
